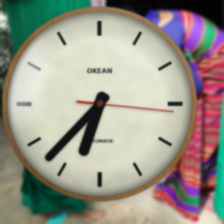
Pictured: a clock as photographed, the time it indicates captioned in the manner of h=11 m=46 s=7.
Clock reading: h=6 m=37 s=16
